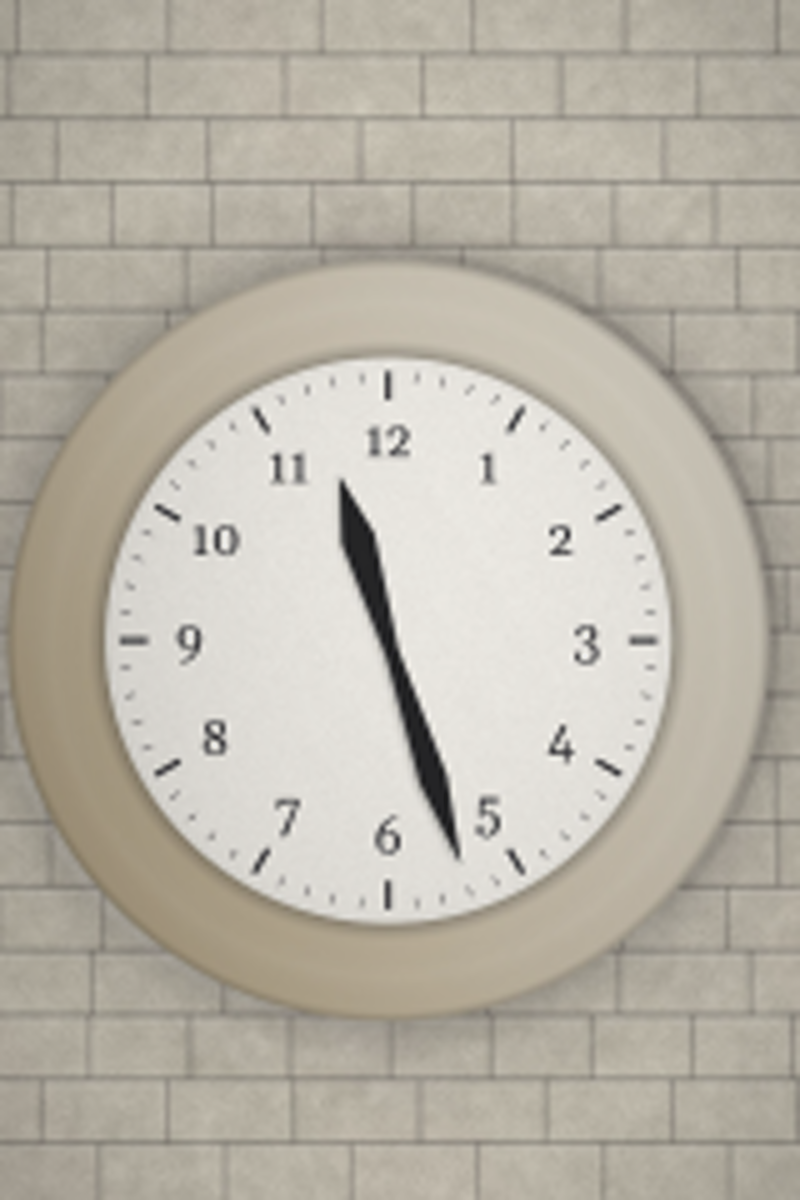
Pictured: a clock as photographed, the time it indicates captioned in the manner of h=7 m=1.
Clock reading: h=11 m=27
